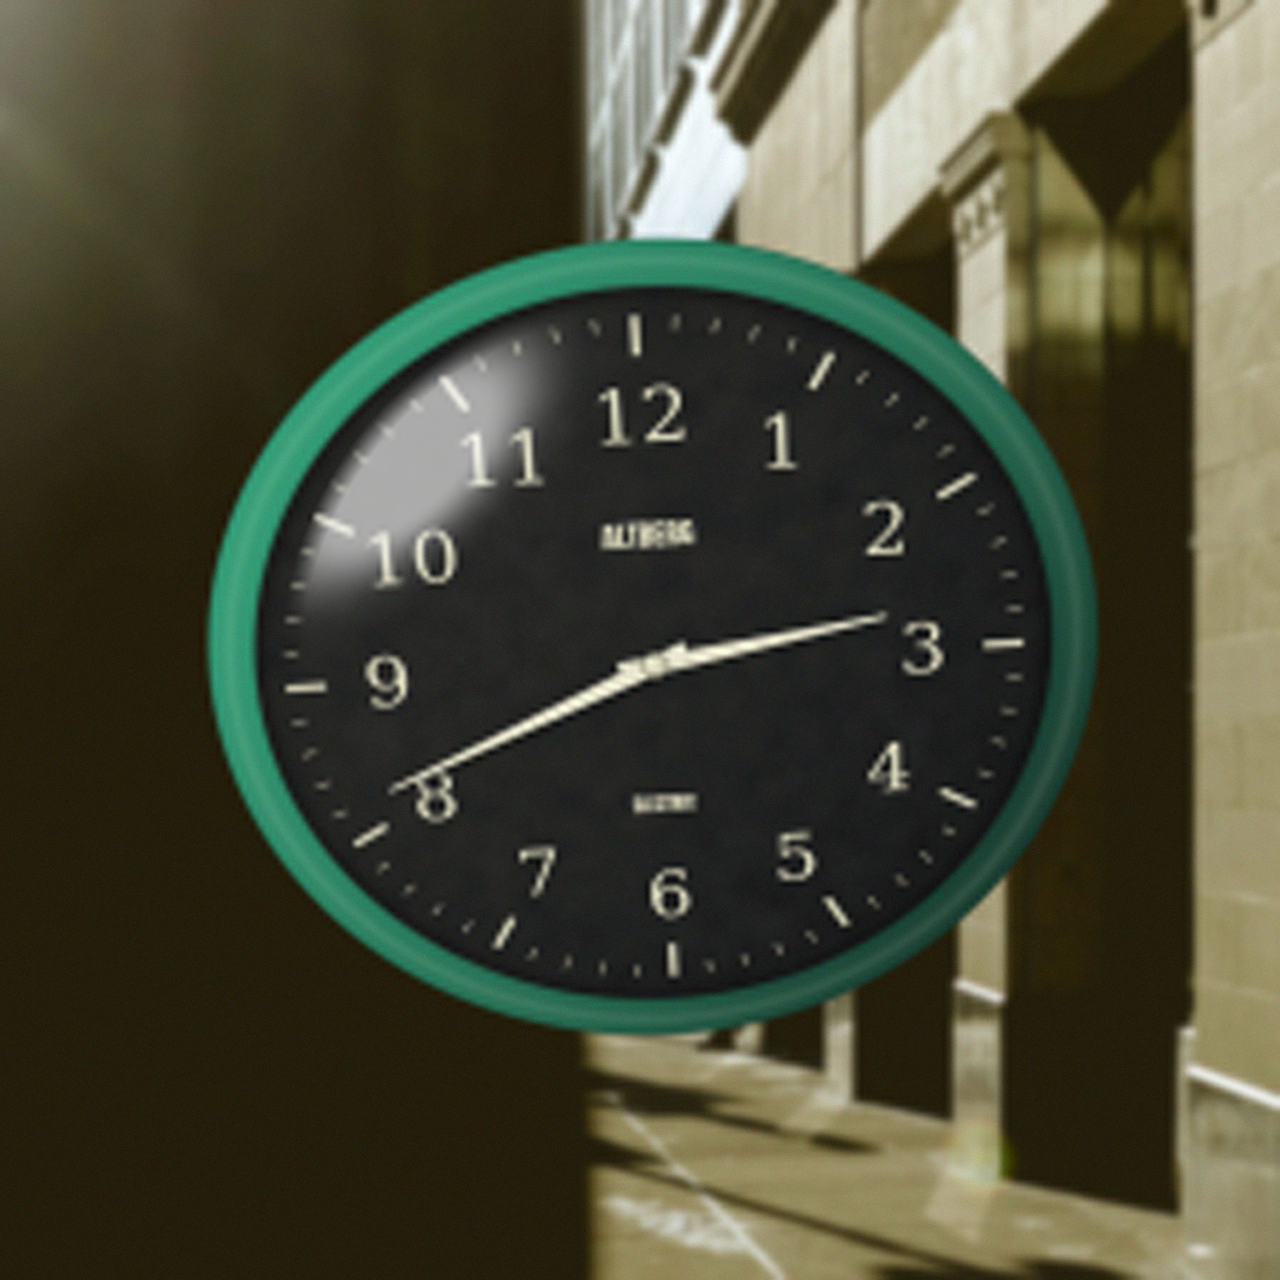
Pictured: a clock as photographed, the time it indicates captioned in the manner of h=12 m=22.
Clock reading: h=2 m=41
